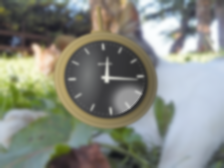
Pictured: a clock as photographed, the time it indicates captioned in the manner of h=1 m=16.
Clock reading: h=12 m=16
